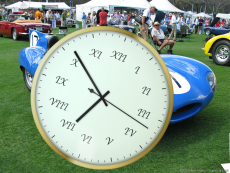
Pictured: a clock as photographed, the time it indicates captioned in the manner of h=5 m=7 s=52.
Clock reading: h=6 m=51 s=17
